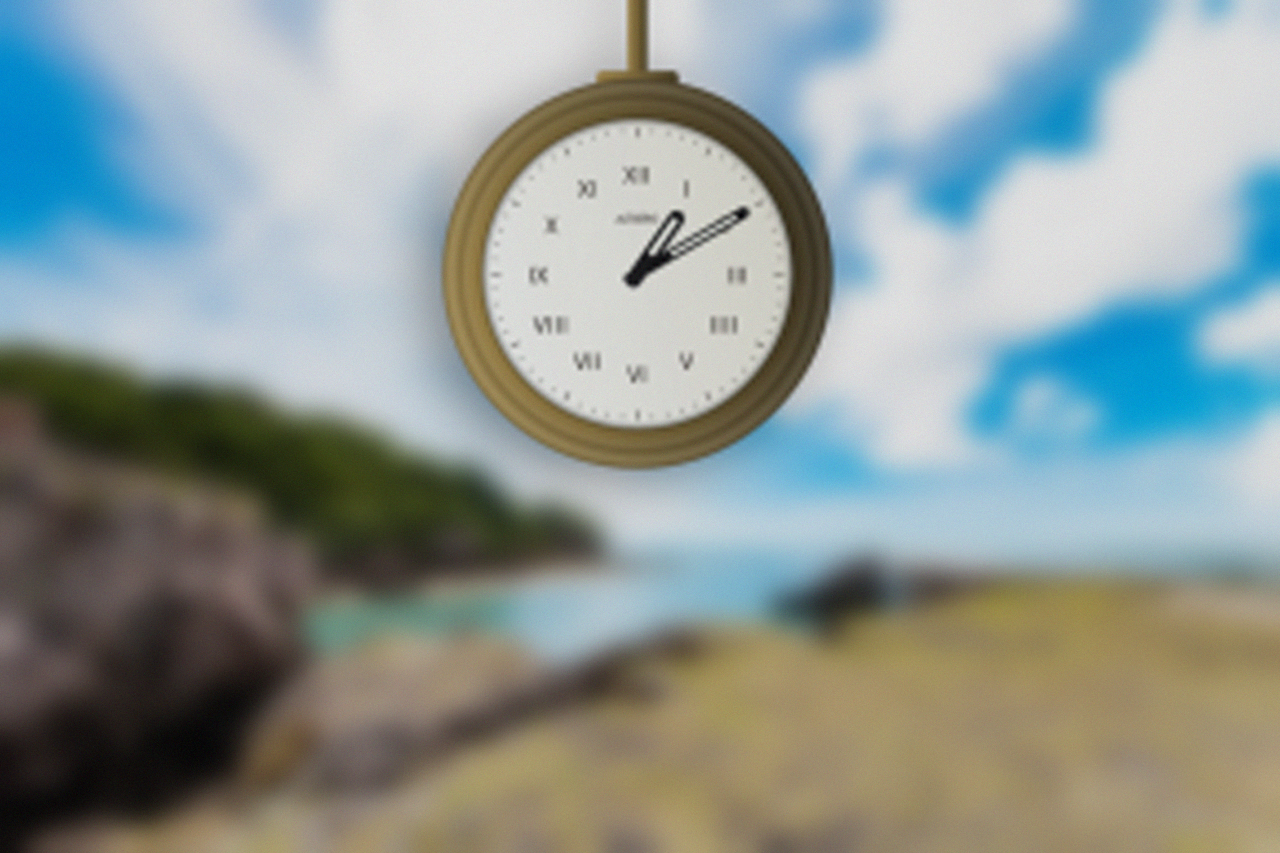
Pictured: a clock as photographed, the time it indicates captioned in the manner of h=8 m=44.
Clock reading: h=1 m=10
